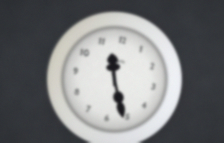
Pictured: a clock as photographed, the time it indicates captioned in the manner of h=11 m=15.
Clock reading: h=11 m=26
